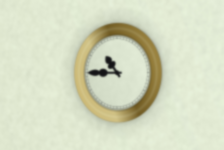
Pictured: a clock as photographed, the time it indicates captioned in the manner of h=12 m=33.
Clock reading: h=10 m=45
